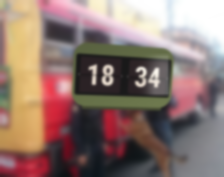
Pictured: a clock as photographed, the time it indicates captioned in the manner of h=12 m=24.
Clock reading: h=18 m=34
